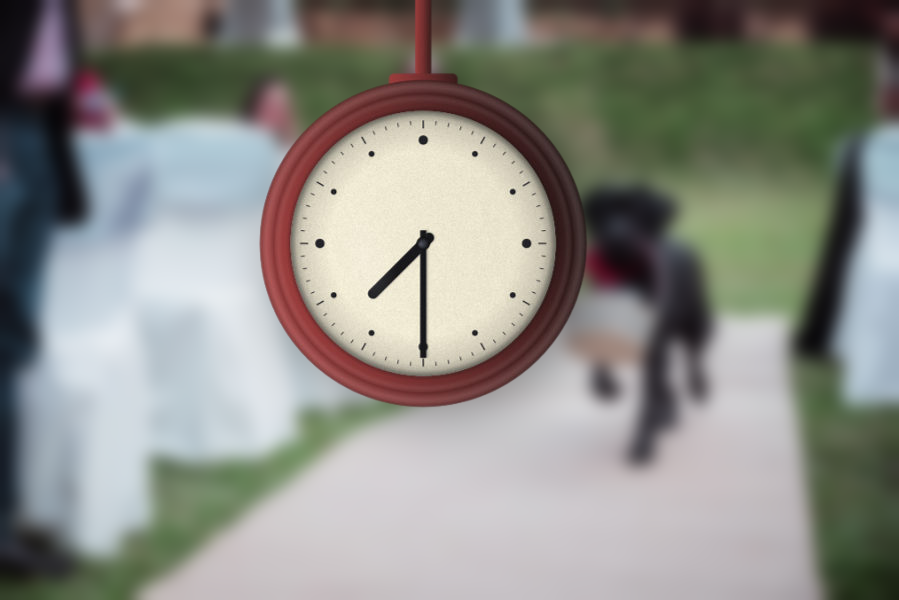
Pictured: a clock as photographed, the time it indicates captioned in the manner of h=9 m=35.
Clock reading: h=7 m=30
